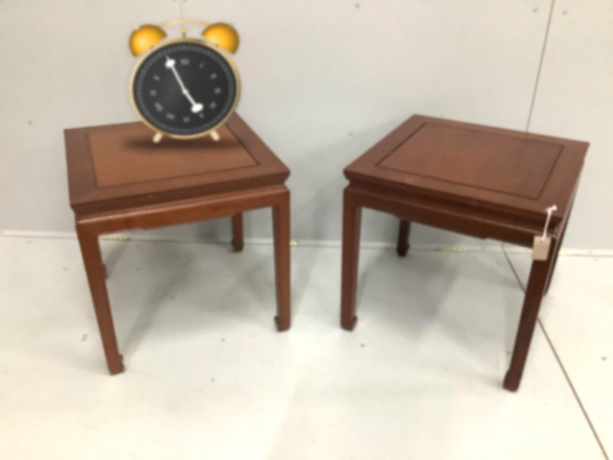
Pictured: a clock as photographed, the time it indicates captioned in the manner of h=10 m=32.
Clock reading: h=4 m=56
